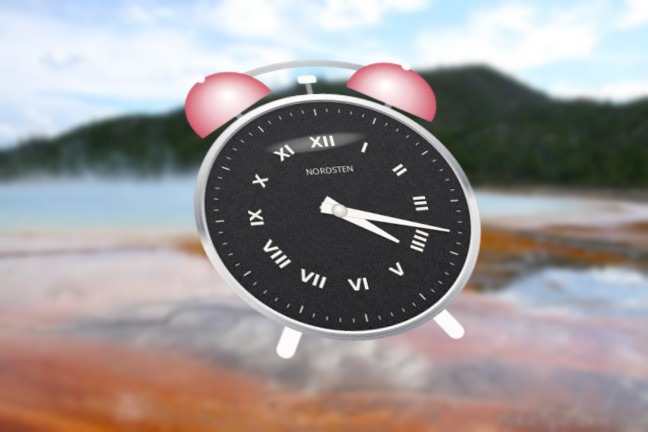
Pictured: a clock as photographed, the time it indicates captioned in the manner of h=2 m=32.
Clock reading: h=4 m=18
